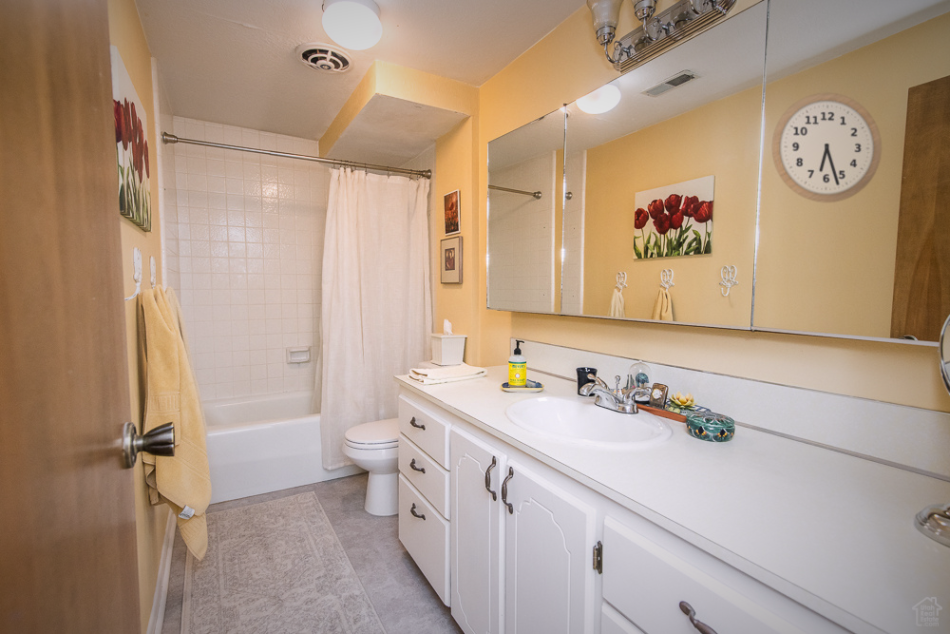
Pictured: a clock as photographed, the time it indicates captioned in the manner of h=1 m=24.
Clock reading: h=6 m=27
